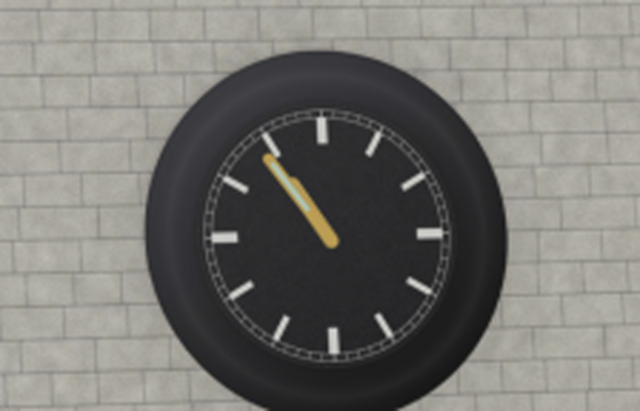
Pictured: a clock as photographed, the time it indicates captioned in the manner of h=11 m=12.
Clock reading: h=10 m=54
